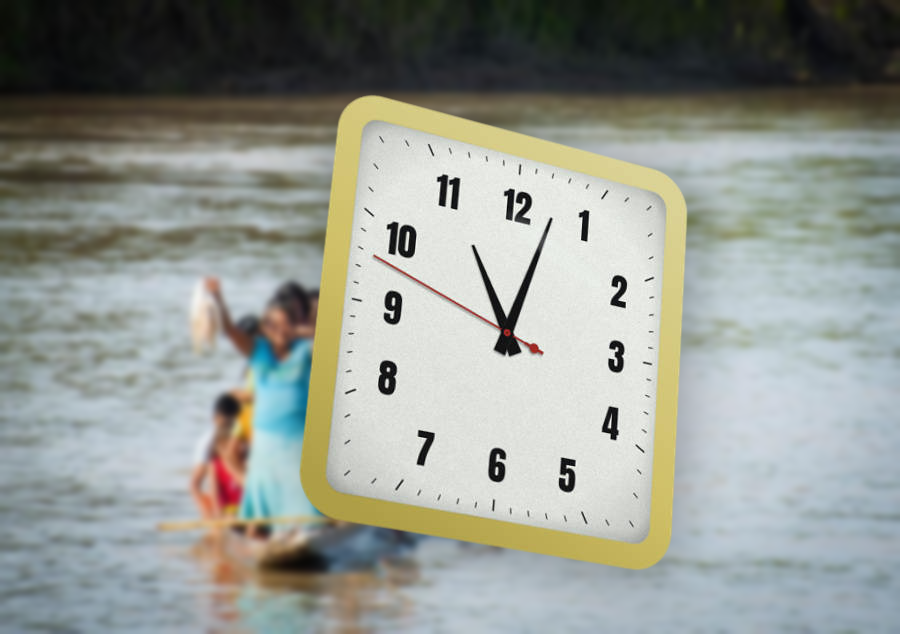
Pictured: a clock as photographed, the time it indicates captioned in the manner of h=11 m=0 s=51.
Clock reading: h=11 m=2 s=48
